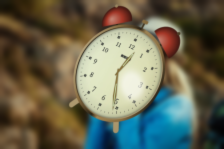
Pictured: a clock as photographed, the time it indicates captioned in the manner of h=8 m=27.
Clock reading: h=12 m=26
